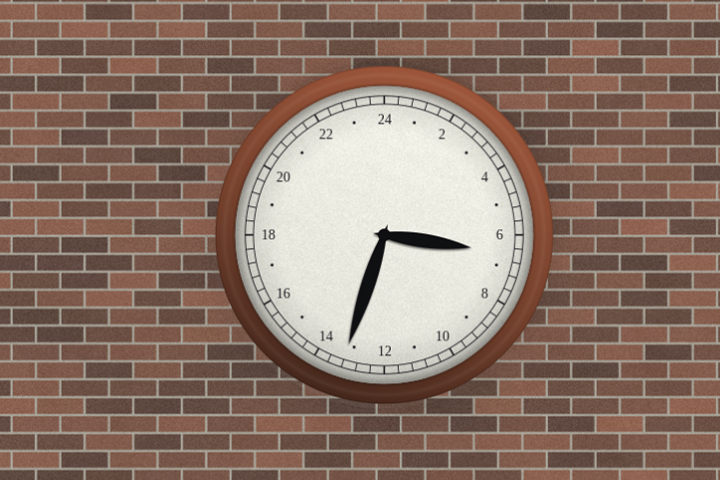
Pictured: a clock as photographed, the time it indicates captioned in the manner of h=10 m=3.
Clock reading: h=6 m=33
